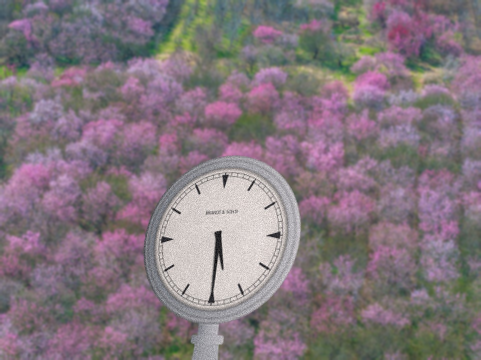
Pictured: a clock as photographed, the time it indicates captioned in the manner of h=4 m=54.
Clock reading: h=5 m=30
